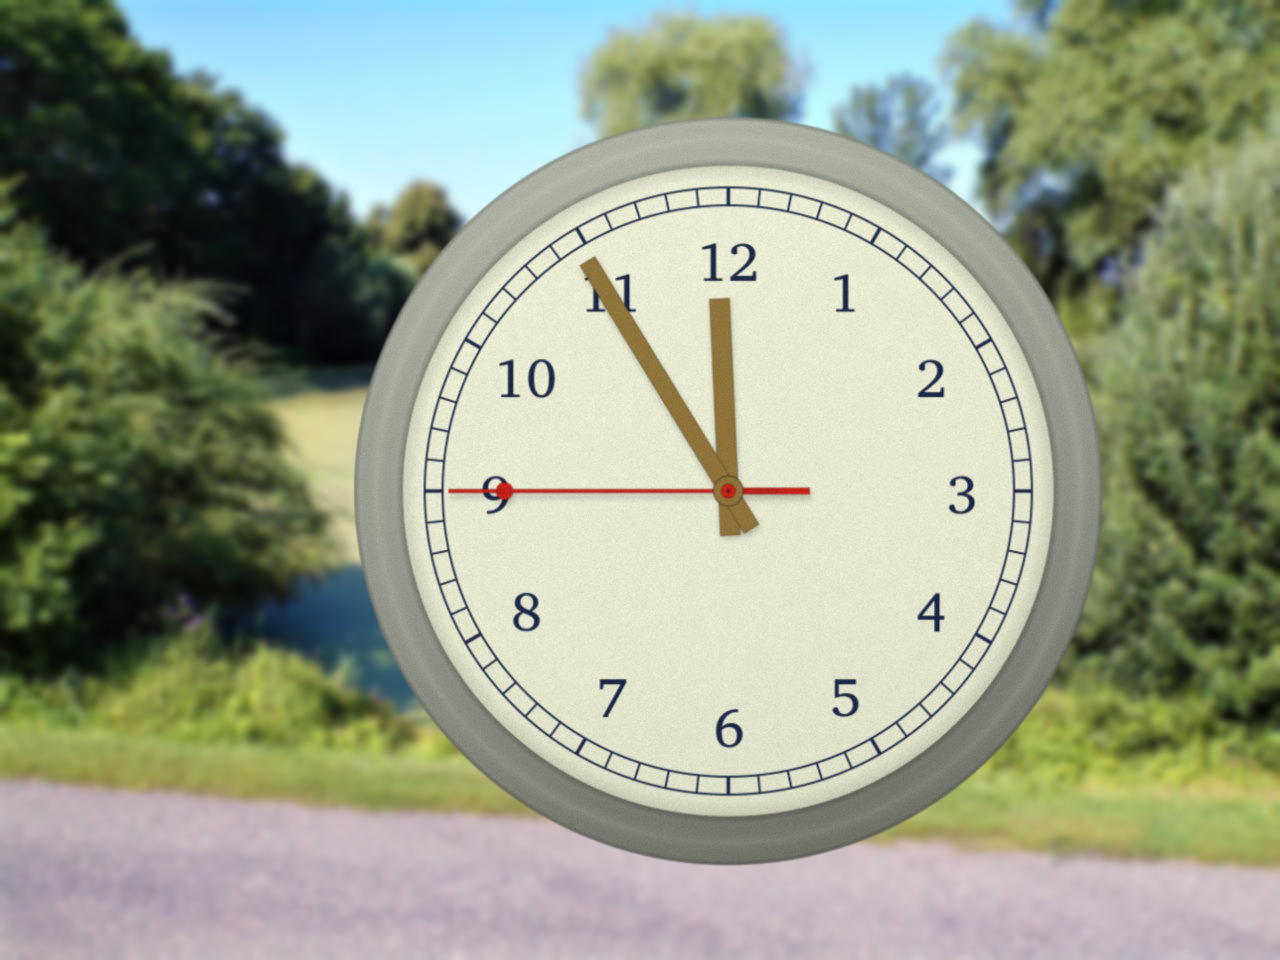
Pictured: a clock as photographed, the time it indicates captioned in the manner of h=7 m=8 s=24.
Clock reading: h=11 m=54 s=45
